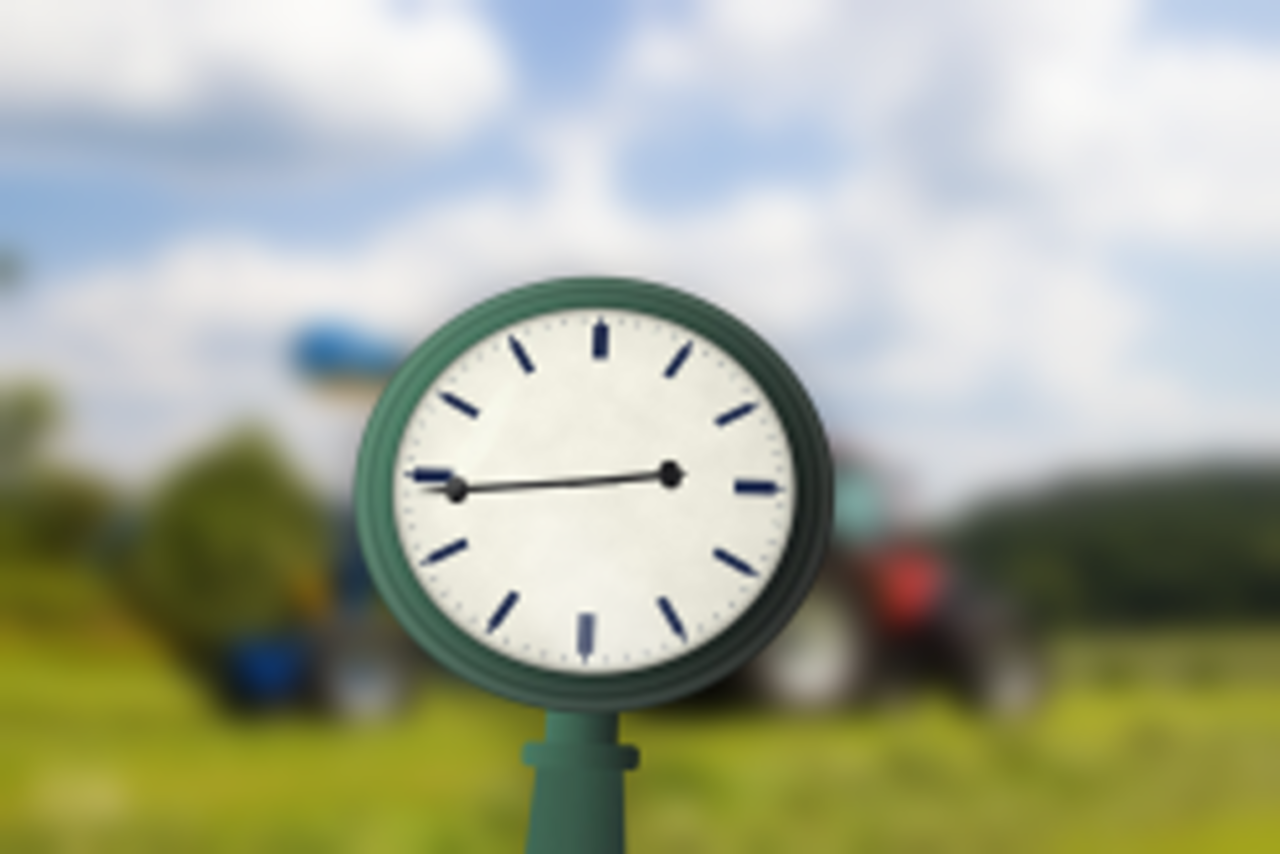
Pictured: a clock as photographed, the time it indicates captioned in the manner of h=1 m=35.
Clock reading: h=2 m=44
